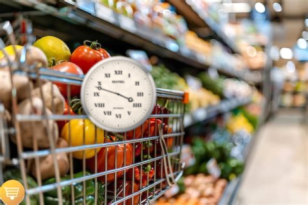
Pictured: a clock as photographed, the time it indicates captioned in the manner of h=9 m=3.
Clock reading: h=3 m=48
